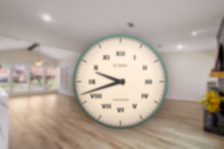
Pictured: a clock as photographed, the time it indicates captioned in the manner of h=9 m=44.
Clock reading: h=9 m=42
